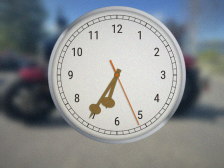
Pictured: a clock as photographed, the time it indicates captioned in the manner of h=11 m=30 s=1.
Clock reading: h=6 m=35 s=26
